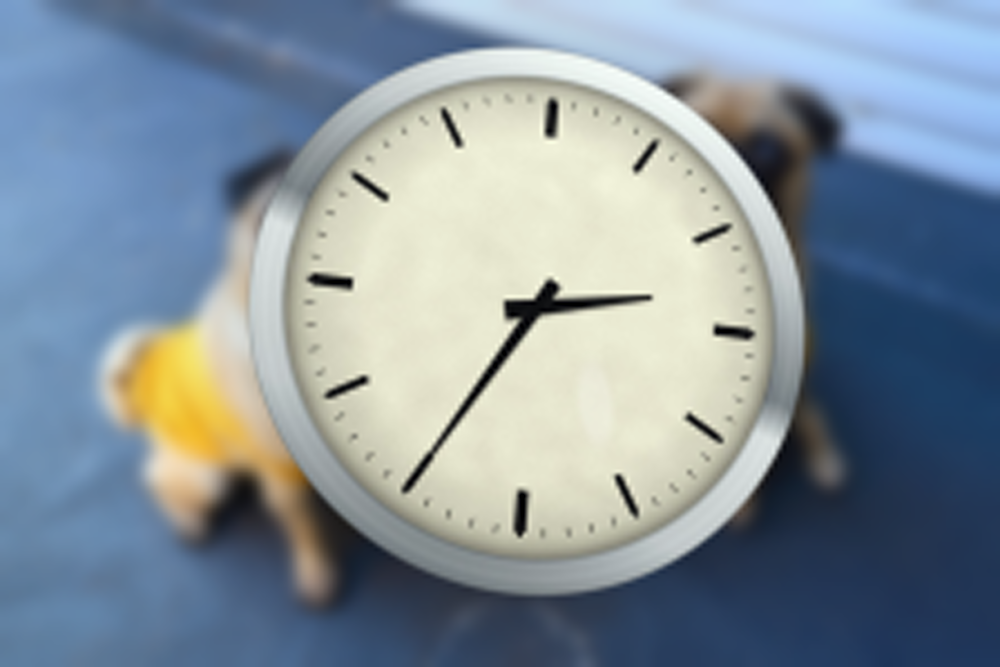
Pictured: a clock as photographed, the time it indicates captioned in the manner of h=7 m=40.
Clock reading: h=2 m=35
